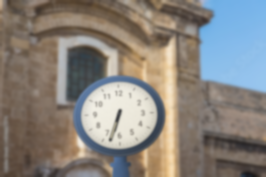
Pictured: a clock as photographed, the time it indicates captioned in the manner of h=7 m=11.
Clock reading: h=6 m=33
